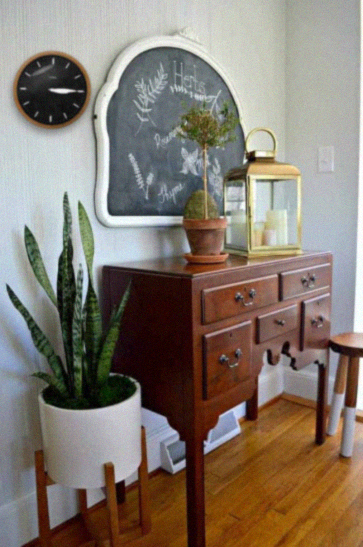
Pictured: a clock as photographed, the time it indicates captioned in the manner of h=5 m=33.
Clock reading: h=3 m=15
